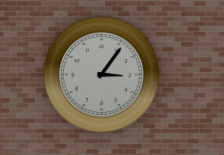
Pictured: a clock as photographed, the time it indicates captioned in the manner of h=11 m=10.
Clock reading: h=3 m=6
